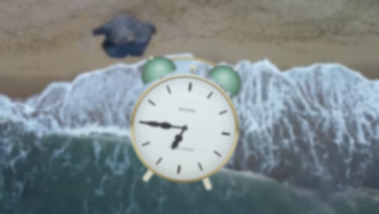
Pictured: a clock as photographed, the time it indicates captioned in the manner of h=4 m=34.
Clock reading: h=6 m=45
